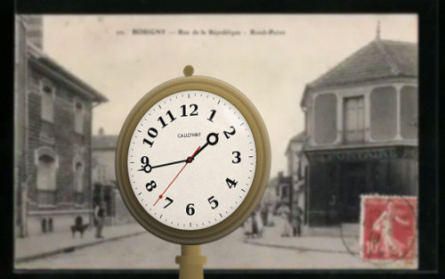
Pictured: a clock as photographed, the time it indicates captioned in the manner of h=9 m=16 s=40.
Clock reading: h=1 m=43 s=37
